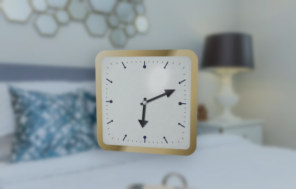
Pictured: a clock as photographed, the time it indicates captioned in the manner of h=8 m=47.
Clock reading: h=6 m=11
